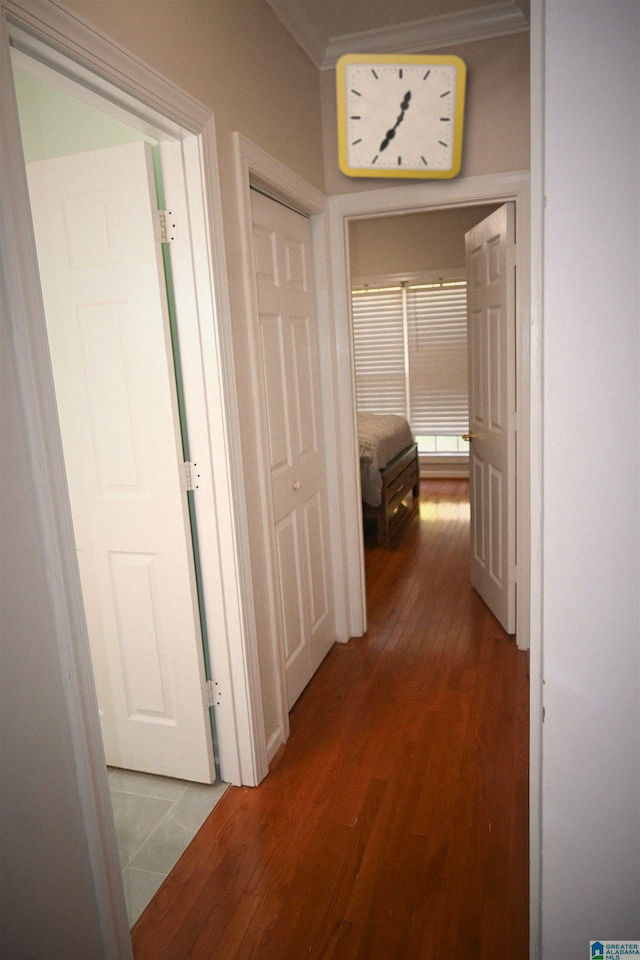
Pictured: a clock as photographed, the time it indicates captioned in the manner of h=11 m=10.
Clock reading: h=12 m=35
